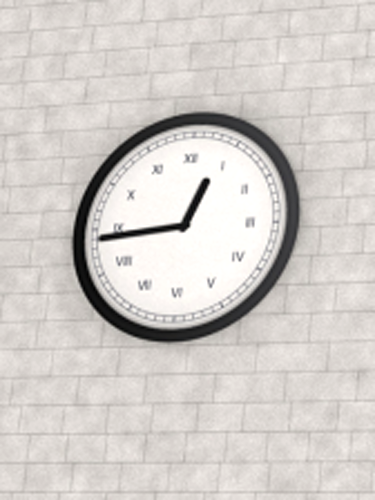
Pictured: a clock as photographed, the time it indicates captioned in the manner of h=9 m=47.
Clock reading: h=12 m=44
